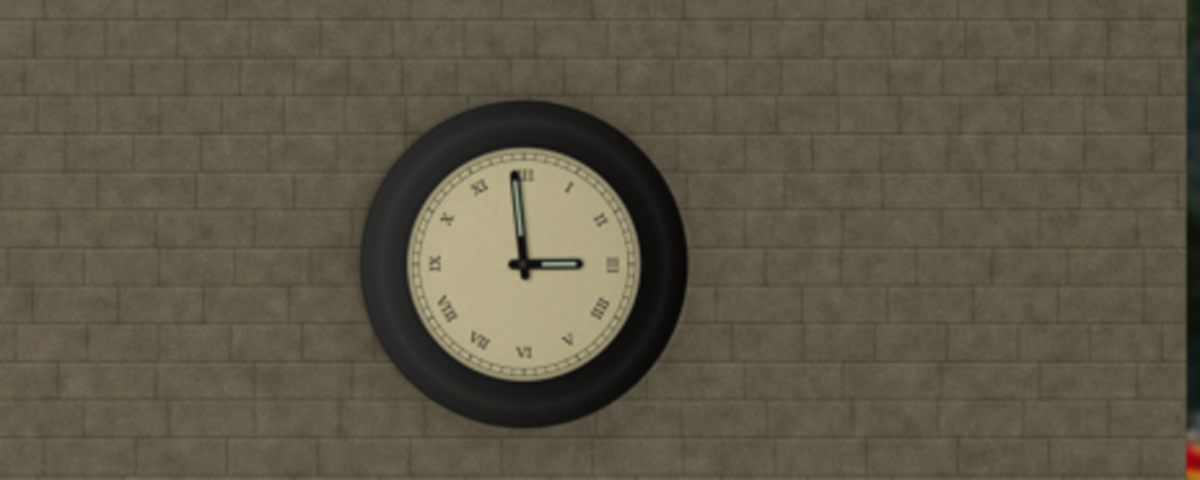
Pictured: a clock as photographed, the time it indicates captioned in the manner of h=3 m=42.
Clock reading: h=2 m=59
